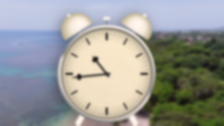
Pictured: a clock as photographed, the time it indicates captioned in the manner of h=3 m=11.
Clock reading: h=10 m=44
